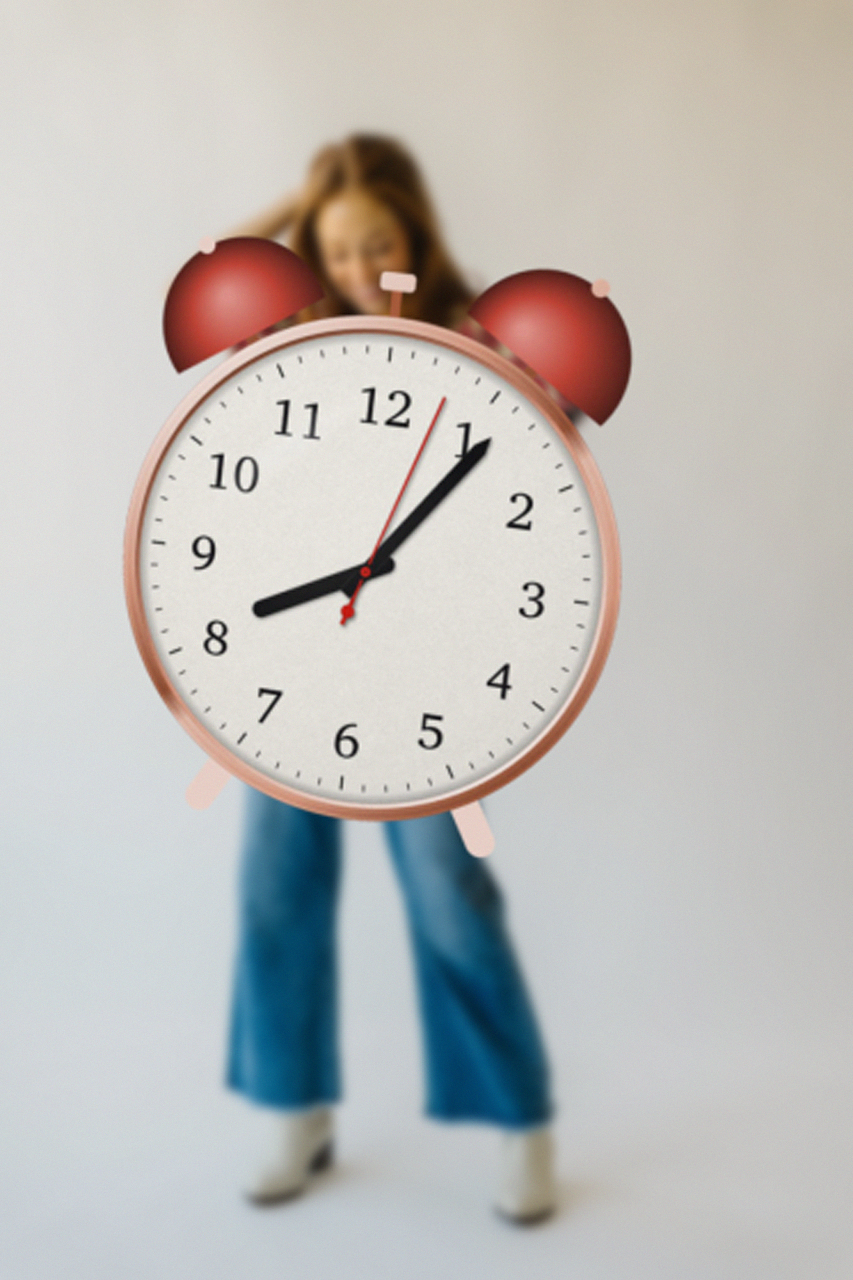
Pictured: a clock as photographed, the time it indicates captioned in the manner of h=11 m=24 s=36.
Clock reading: h=8 m=6 s=3
